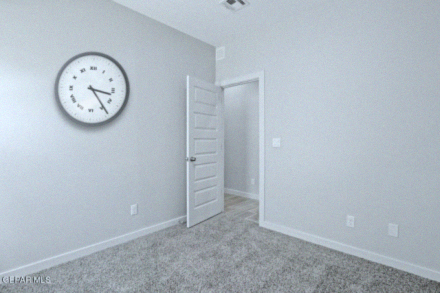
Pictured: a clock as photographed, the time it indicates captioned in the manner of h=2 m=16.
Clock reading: h=3 m=24
